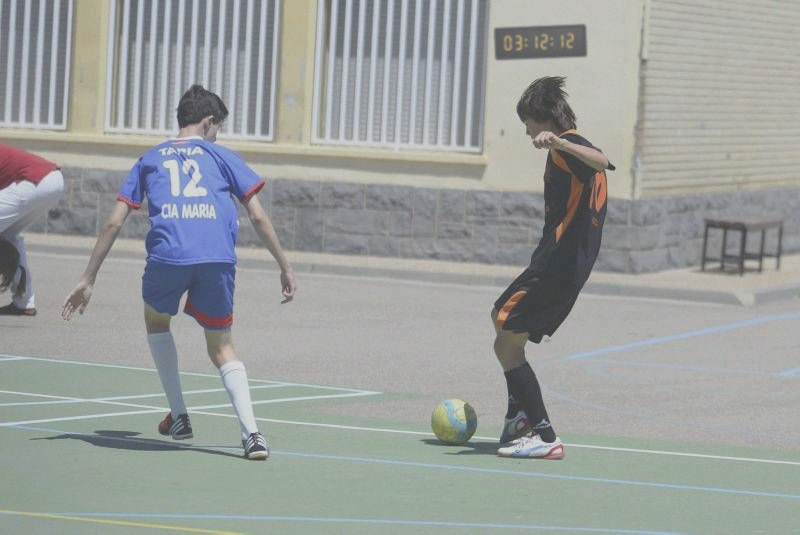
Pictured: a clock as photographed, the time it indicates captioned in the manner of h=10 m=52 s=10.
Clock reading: h=3 m=12 s=12
